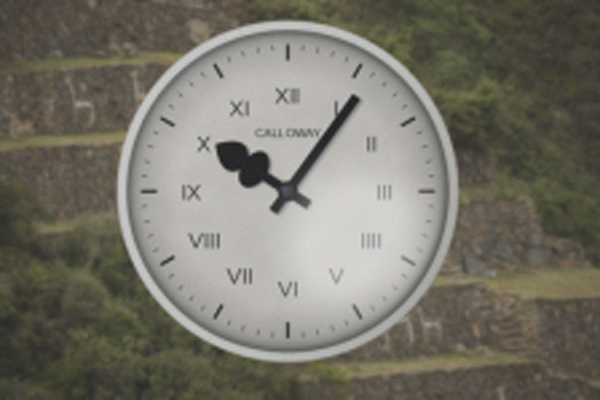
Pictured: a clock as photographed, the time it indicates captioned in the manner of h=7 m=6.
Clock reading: h=10 m=6
